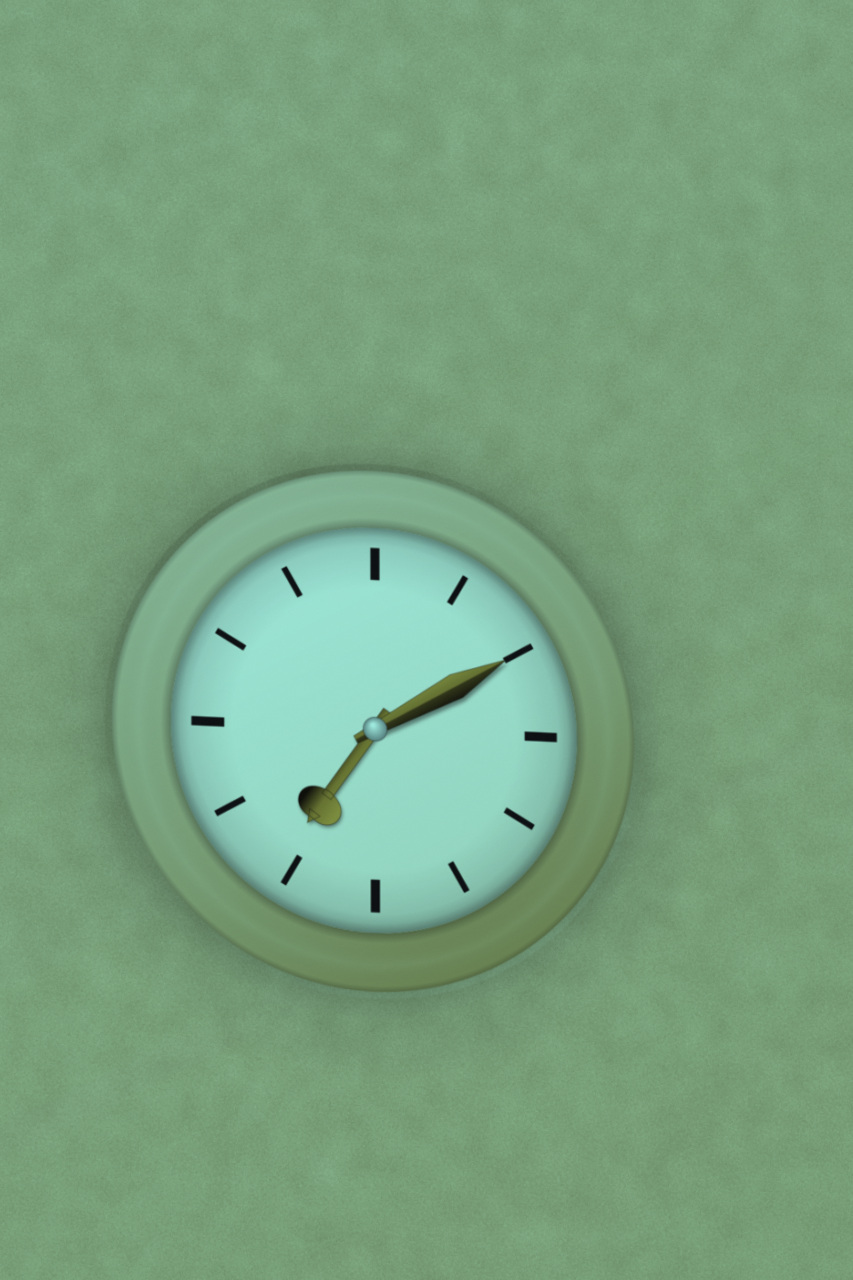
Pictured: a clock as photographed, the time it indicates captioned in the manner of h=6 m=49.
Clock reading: h=7 m=10
